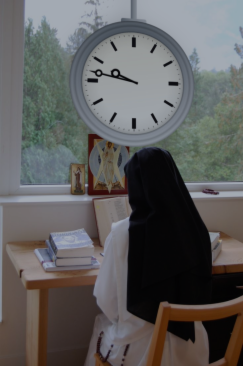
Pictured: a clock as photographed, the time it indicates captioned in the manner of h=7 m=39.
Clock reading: h=9 m=47
